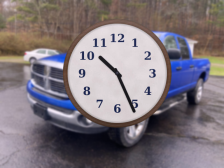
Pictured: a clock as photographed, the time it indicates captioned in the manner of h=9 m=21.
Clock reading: h=10 m=26
